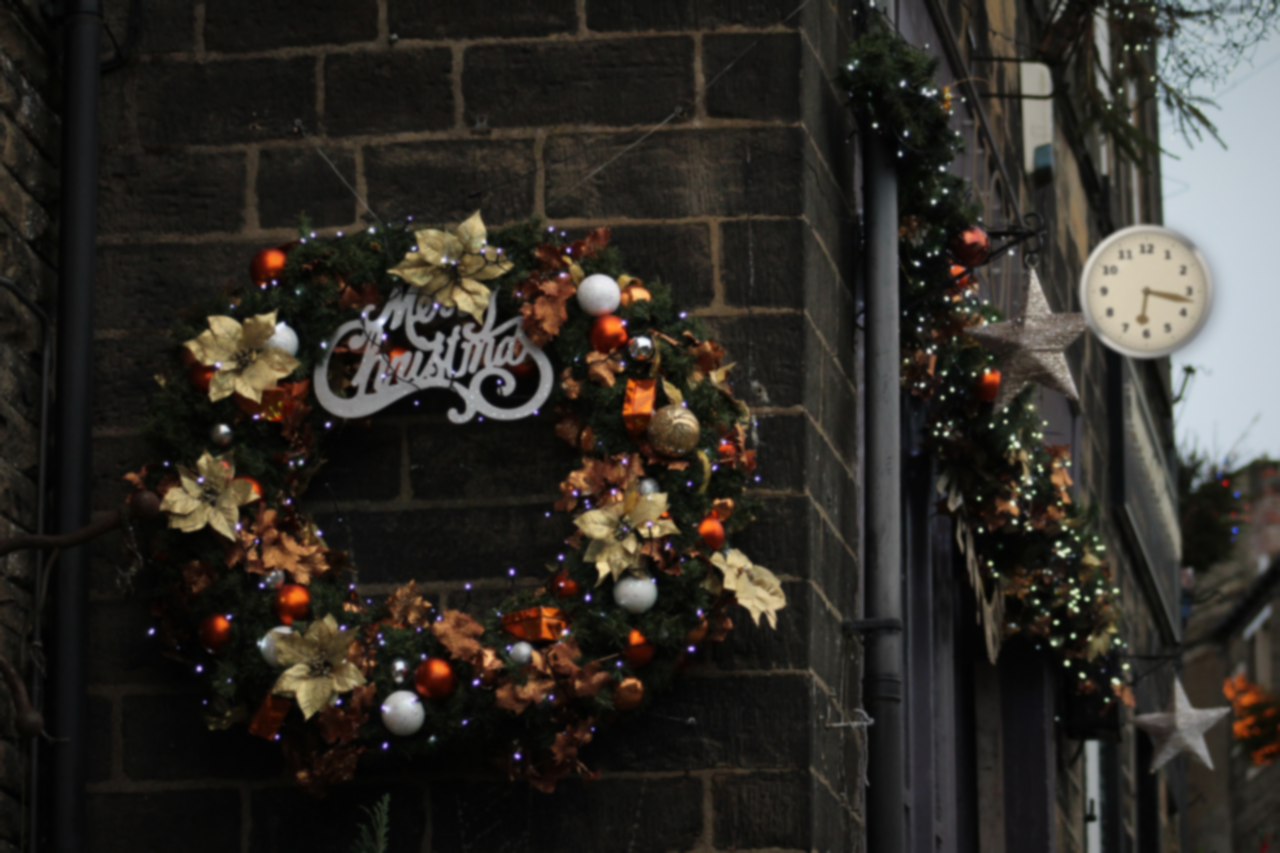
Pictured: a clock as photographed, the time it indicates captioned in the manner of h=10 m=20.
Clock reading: h=6 m=17
